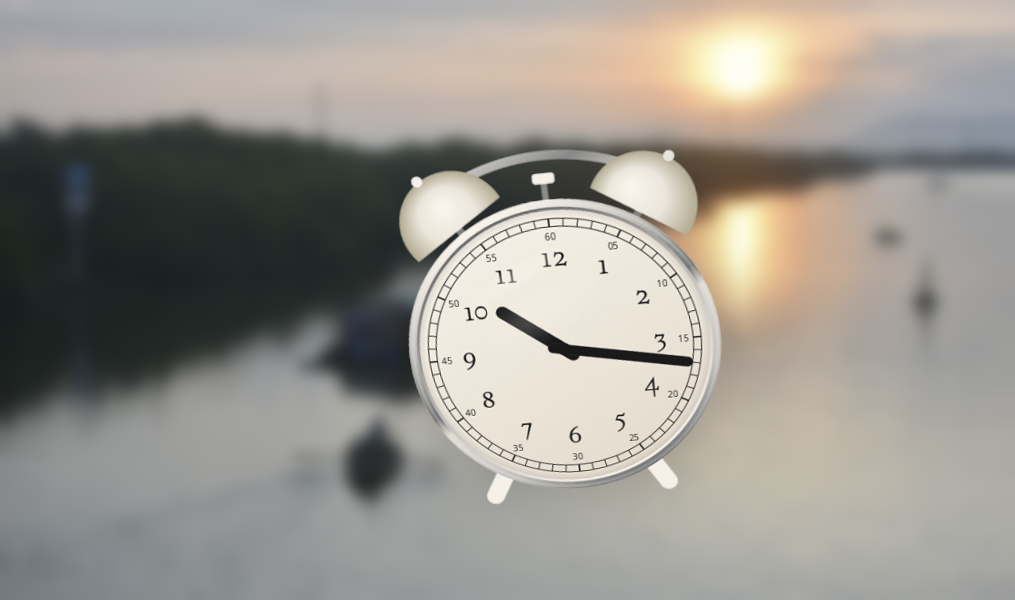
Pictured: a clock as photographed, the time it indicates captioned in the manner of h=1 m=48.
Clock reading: h=10 m=17
